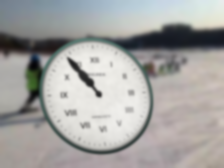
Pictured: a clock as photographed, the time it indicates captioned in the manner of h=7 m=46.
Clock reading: h=10 m=54
